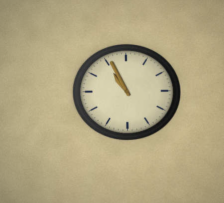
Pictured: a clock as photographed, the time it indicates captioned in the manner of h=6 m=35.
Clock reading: h=10 m=56
